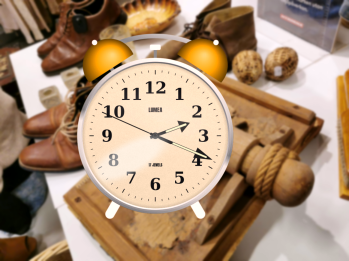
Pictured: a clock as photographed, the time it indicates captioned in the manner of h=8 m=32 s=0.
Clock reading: h=2 m=18 s=49
